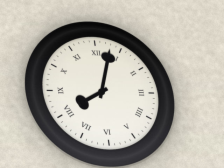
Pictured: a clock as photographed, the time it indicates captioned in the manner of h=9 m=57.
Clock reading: h=8 m=3
